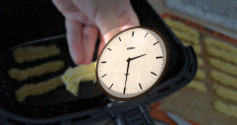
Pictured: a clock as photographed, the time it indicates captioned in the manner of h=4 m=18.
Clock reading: h=2 m=30
